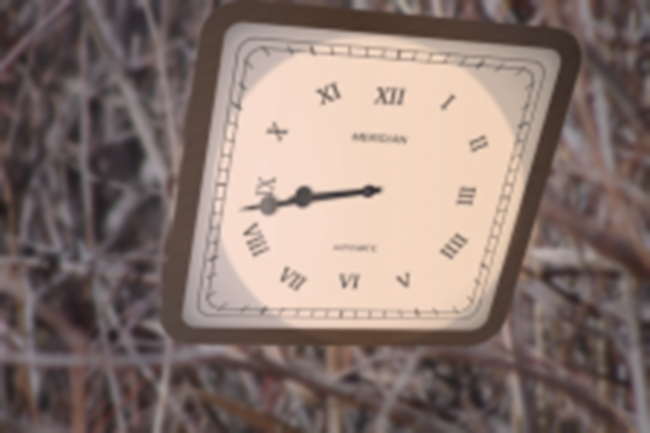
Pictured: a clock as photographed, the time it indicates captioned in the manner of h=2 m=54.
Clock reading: h=8 m=43
